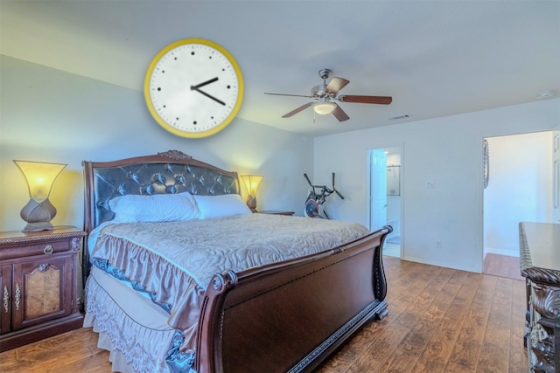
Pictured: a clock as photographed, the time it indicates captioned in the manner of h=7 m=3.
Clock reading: h=2 m=20
